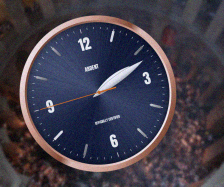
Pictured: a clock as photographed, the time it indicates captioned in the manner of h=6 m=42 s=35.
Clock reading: h=2 m=11 s=45
